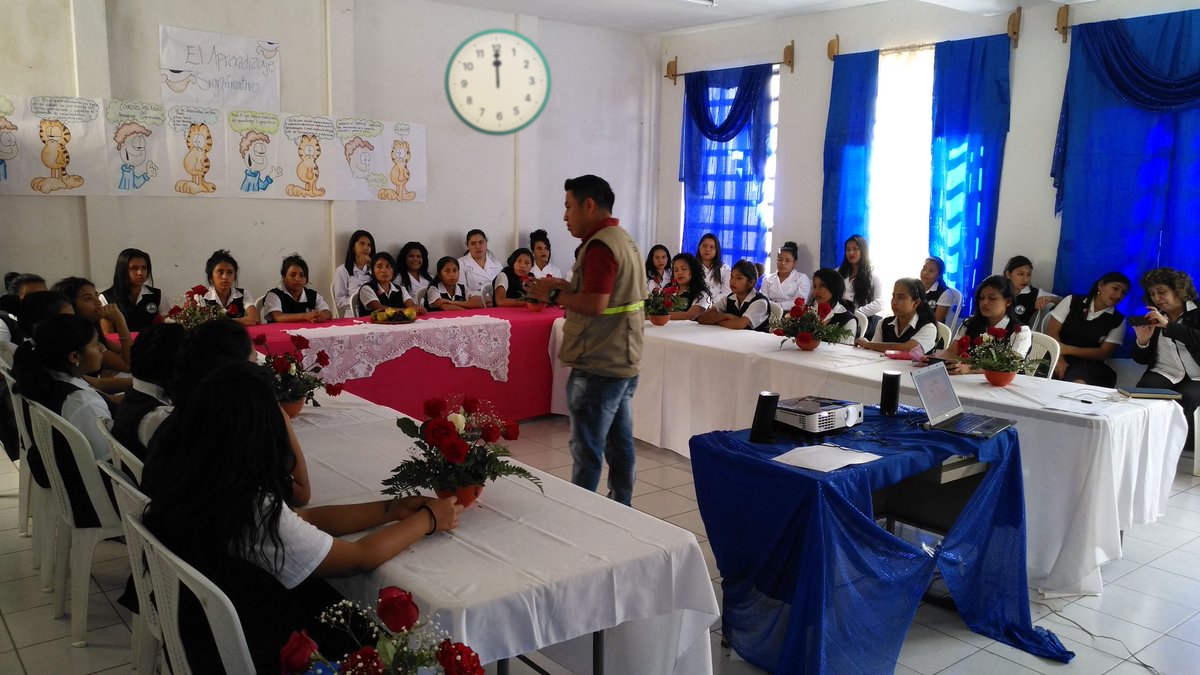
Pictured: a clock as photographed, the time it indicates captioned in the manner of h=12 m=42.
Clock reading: h=12 m=0
